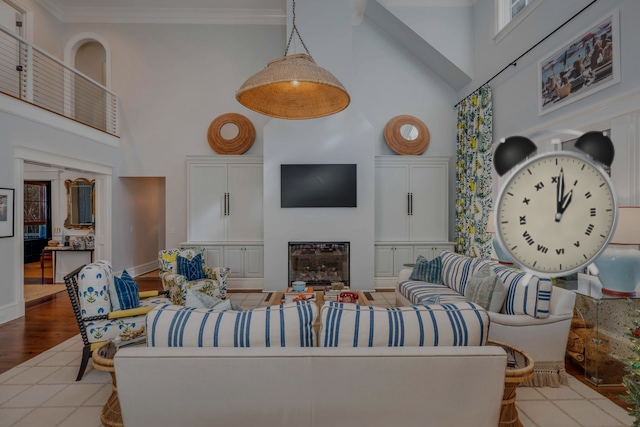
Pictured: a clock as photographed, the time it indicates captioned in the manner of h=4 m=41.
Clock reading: h=1 m=1
